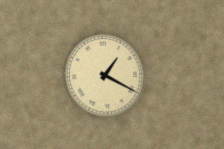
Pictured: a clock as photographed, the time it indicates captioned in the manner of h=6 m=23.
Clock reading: h=1 m=20
